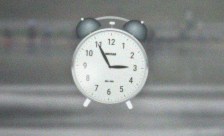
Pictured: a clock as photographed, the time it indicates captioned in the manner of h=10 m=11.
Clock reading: h=2 m=55
